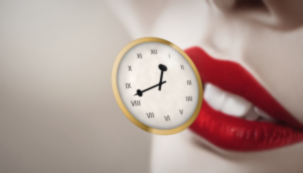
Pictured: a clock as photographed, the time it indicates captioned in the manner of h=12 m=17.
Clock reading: h=12 m=42
